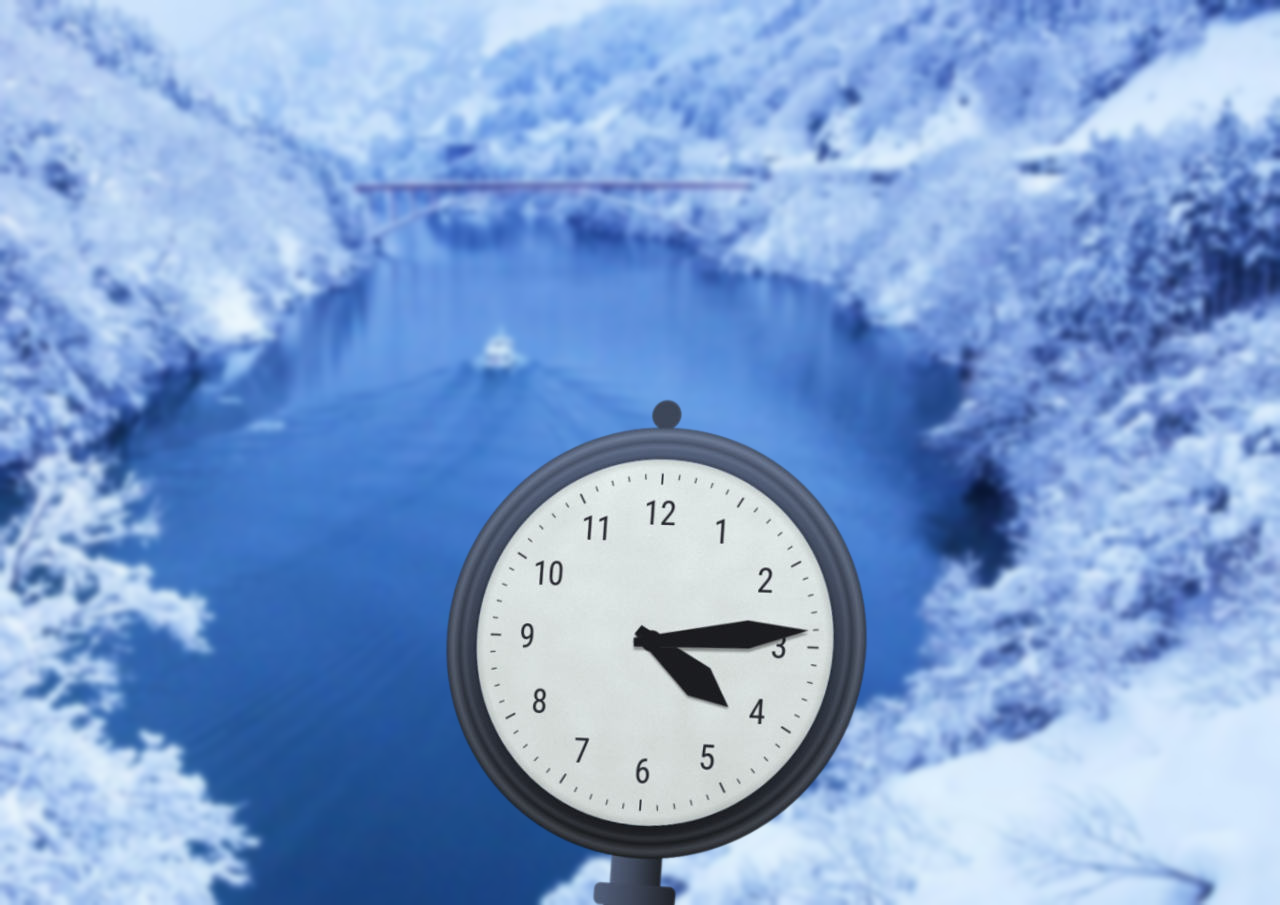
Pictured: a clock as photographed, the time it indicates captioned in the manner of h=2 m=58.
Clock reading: h=4 m=14
